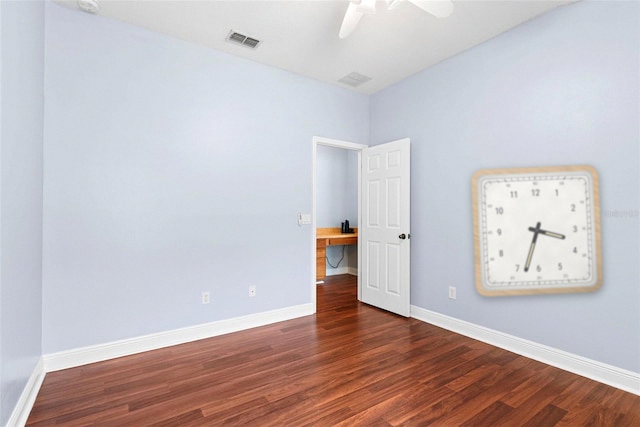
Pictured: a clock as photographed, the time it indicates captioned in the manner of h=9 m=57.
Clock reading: h=3 m=33
